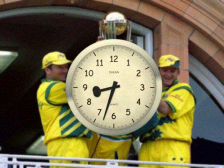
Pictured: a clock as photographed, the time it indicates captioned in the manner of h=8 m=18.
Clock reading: h=8 m=33
